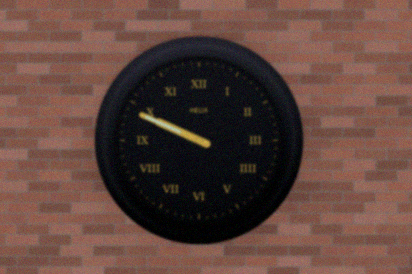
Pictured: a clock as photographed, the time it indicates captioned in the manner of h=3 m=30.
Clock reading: h=9 m=49
